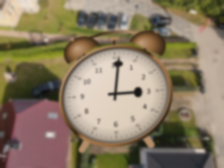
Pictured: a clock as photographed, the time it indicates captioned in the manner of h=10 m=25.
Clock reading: h=3 m=1
